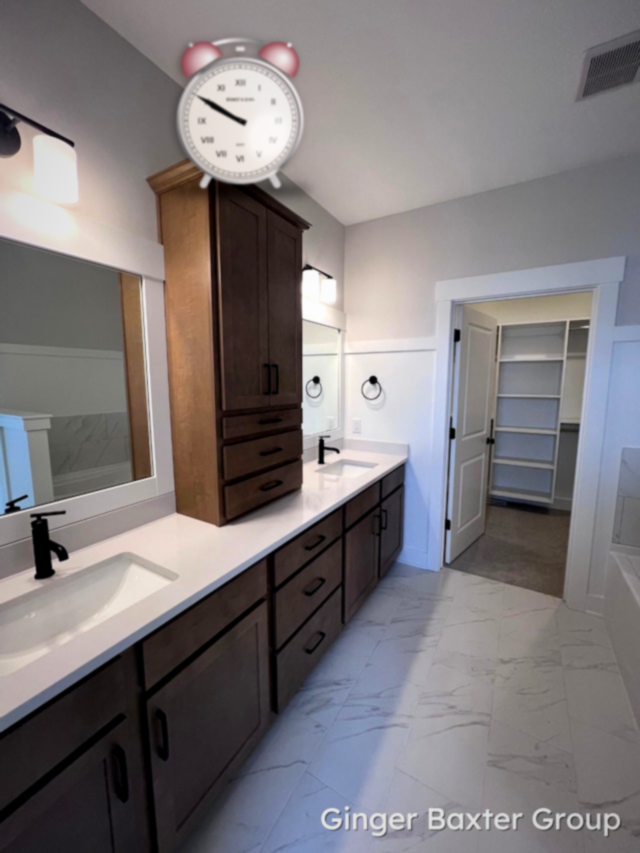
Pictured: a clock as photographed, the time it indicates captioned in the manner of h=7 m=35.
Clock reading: h=9 m=50
